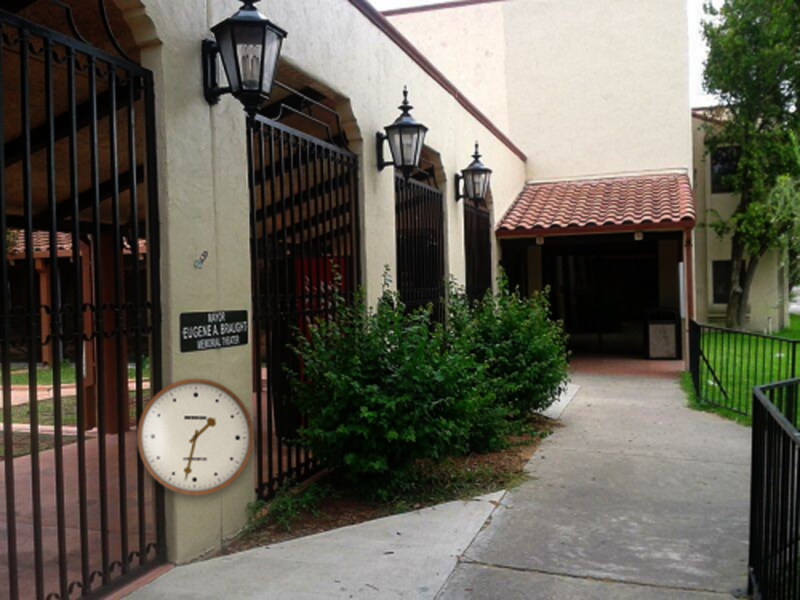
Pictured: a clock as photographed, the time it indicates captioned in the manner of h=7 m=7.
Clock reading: h=1 m=32
